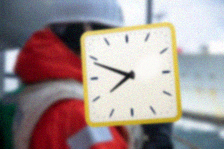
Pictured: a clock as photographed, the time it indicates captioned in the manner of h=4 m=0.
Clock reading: h=7 m=49
